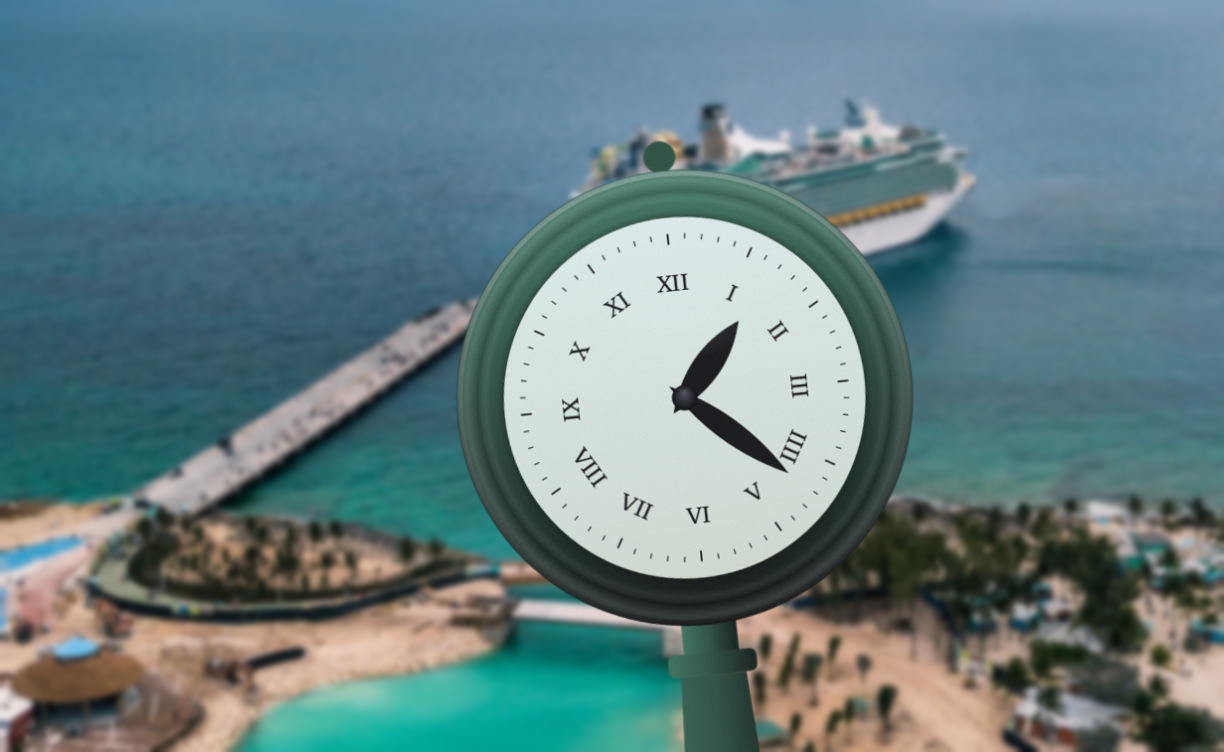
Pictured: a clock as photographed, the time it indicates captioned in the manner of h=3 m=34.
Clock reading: h=1 m=22
